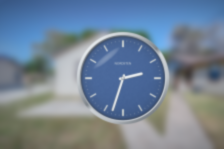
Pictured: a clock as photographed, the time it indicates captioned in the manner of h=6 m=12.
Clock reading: h=2 m=33
